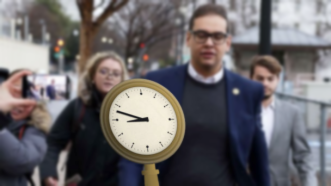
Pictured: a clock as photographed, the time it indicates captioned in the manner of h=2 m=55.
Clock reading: h=8 m=48
